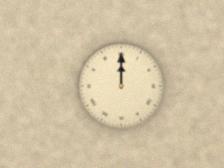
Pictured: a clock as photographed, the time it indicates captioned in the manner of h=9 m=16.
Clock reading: h=12 m=0
